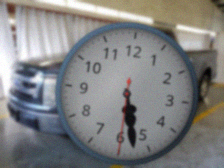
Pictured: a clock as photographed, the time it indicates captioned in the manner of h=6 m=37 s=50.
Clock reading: h=5 m=27 s=30
